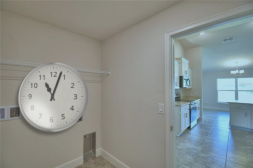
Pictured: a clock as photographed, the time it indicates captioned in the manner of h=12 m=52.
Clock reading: h=11 m=3
